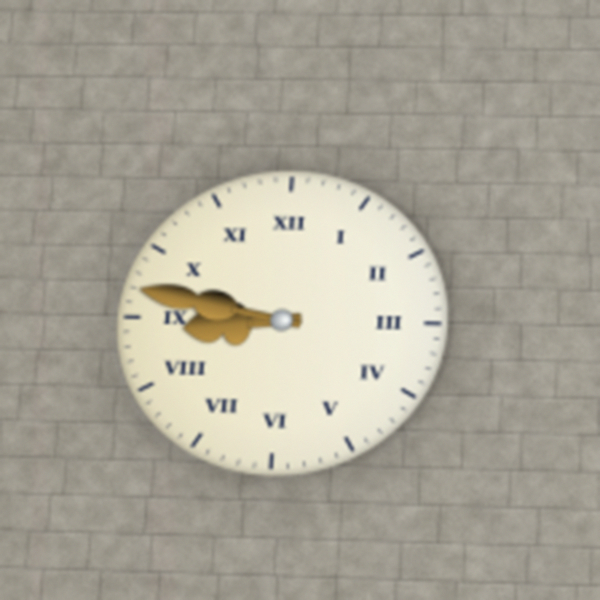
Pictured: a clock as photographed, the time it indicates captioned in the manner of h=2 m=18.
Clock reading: h=8 m=47
